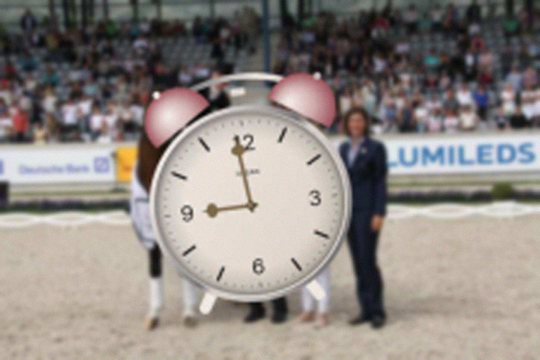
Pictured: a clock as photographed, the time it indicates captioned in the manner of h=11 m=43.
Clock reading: h=8 m=59
